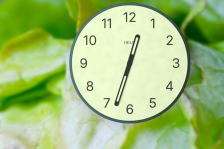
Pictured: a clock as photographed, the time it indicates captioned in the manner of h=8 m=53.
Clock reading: h=12 m=33
